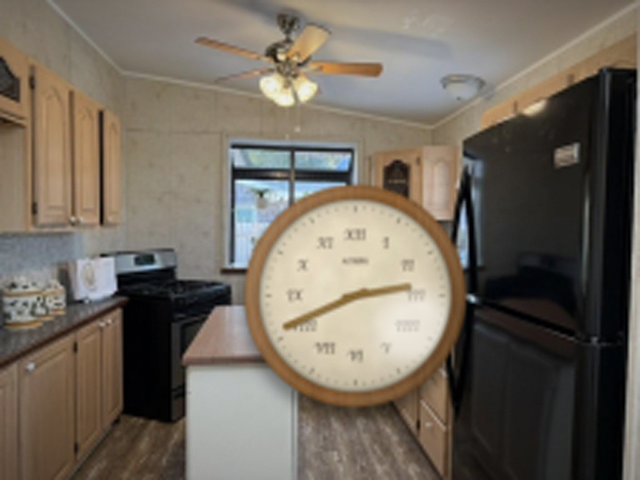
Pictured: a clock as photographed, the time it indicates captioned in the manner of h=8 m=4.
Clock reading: h=2 m=41
